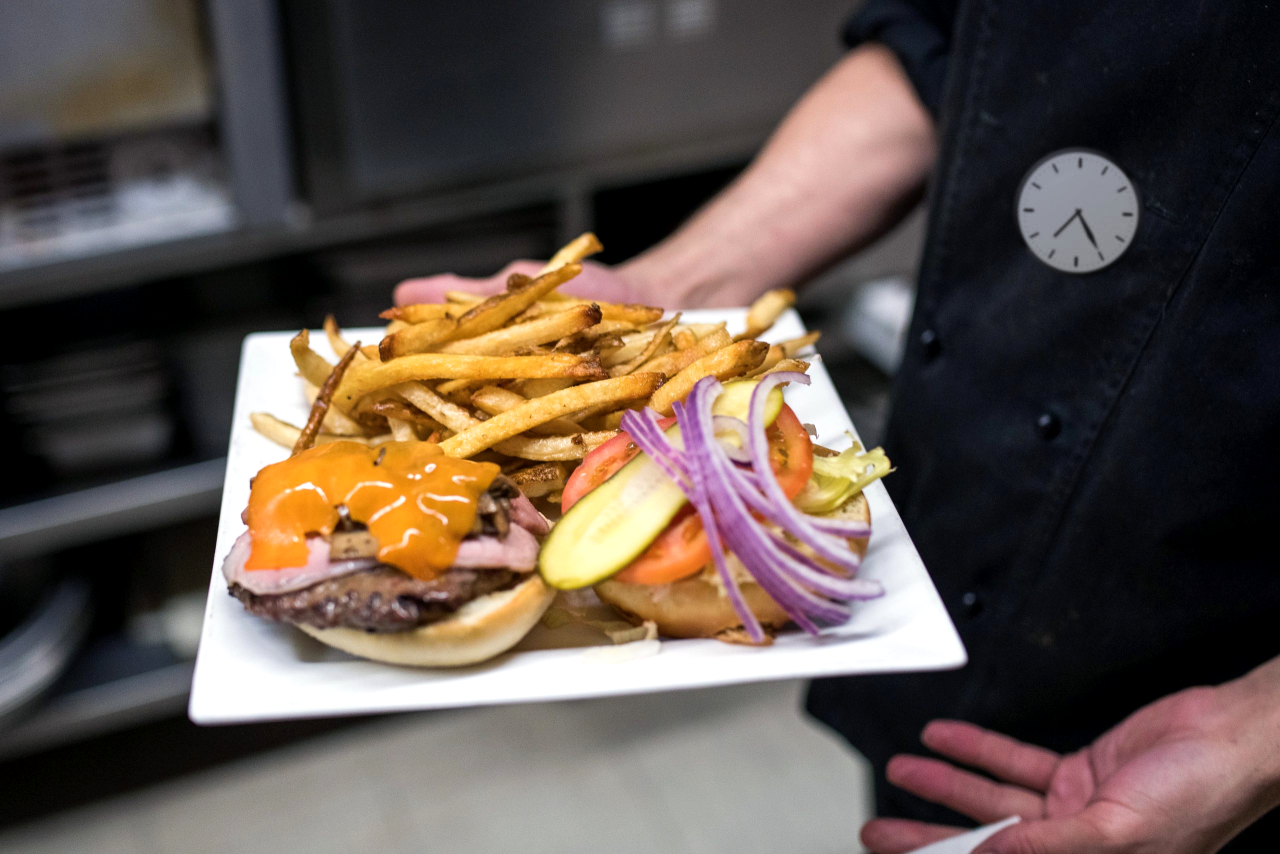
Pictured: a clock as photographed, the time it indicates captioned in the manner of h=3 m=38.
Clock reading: h=7 m=25
